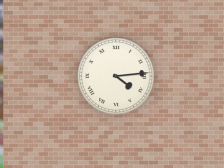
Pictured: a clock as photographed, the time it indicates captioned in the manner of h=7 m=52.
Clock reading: h=4 m=14
